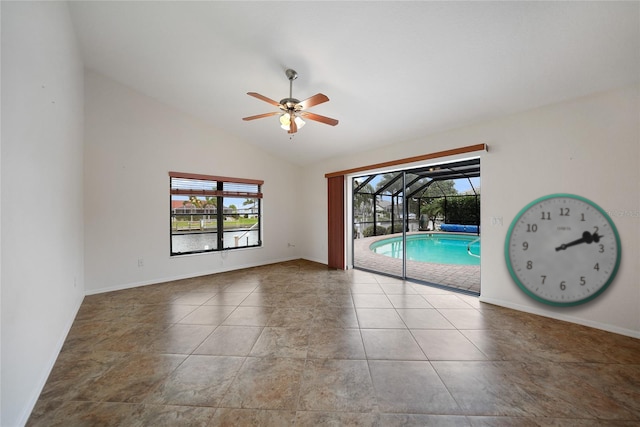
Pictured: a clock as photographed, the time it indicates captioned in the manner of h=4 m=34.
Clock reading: h=2 m=12
